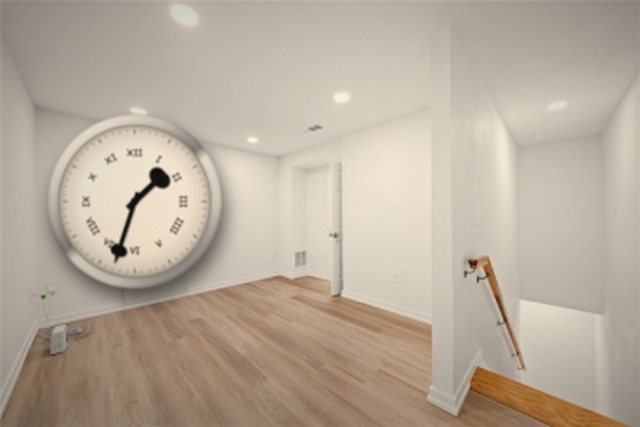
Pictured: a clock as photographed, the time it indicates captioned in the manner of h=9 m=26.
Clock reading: h=1 m=33
